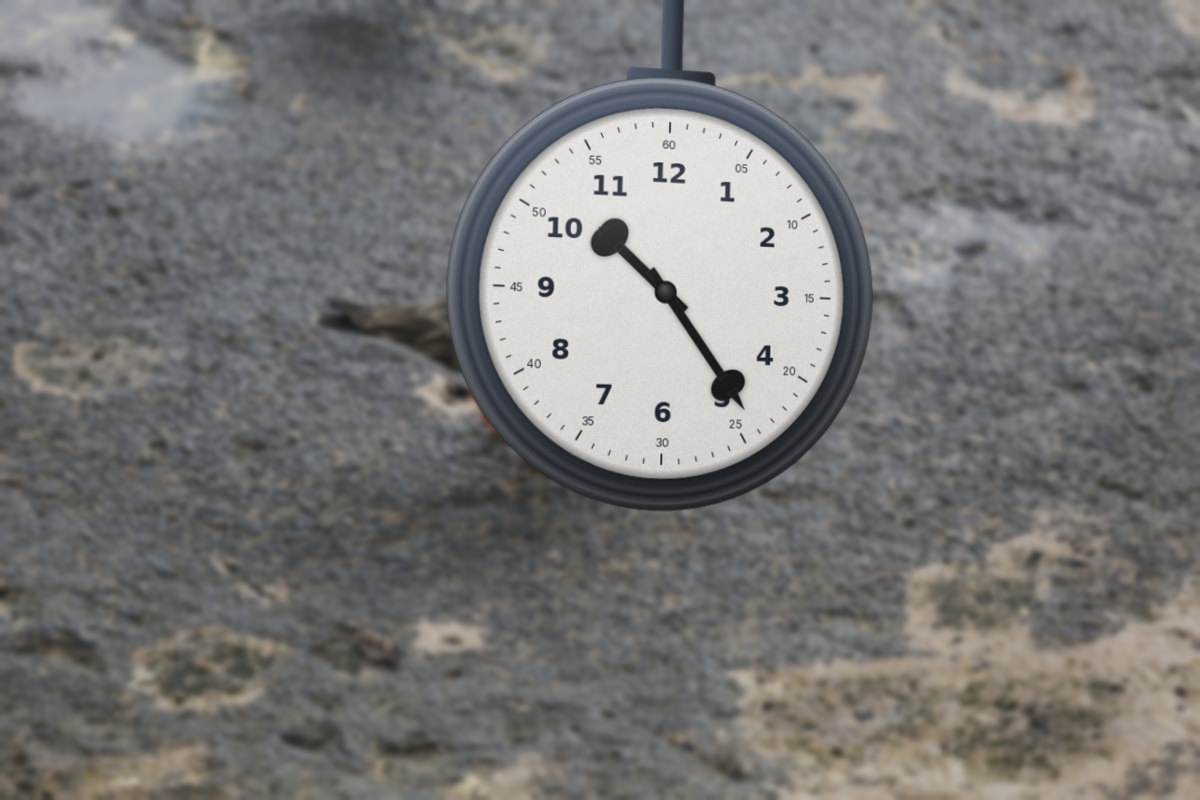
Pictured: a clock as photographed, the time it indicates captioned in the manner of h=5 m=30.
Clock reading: h=10 m=24
